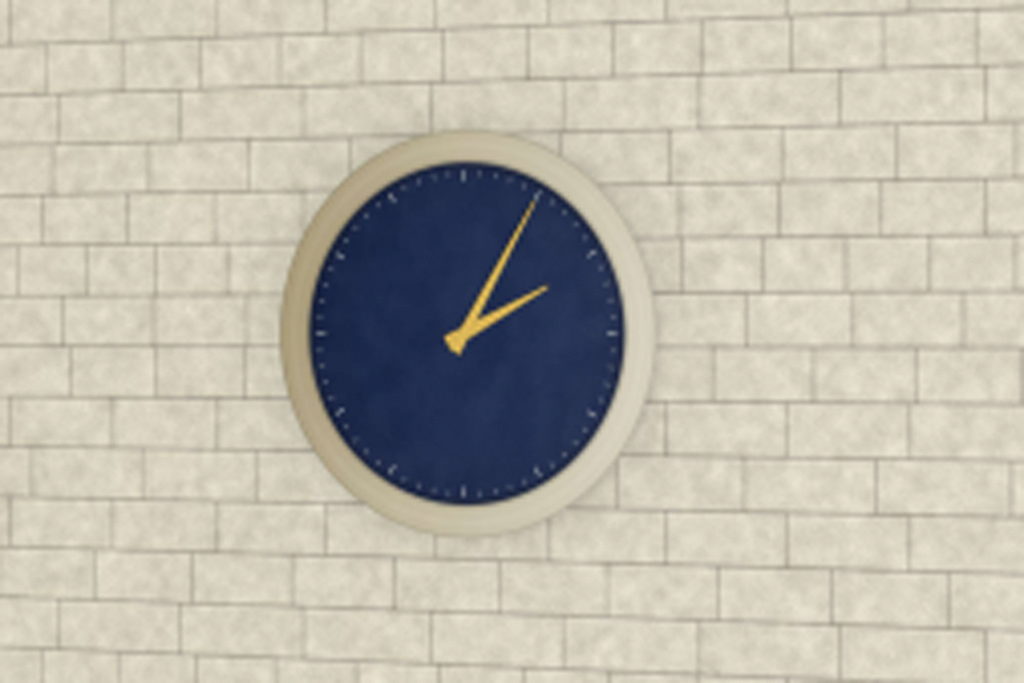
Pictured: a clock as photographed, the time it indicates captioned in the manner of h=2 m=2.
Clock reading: h=2 m=5
